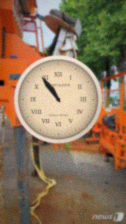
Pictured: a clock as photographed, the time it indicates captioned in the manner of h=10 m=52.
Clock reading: h=10 m=54
